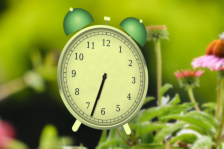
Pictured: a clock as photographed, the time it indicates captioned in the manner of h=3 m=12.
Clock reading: h=6 m=33
